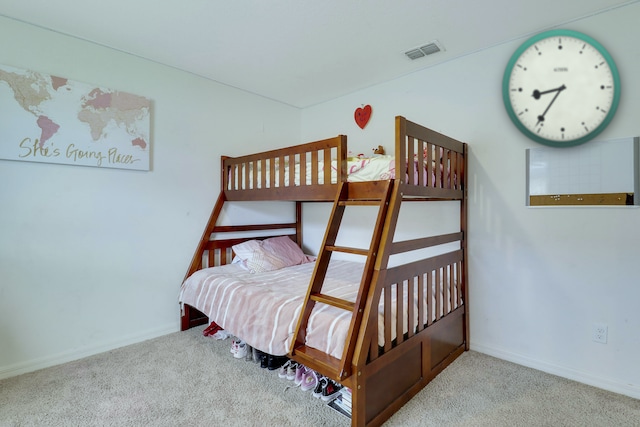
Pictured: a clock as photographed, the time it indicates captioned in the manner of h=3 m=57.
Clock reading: h=8 m=36
